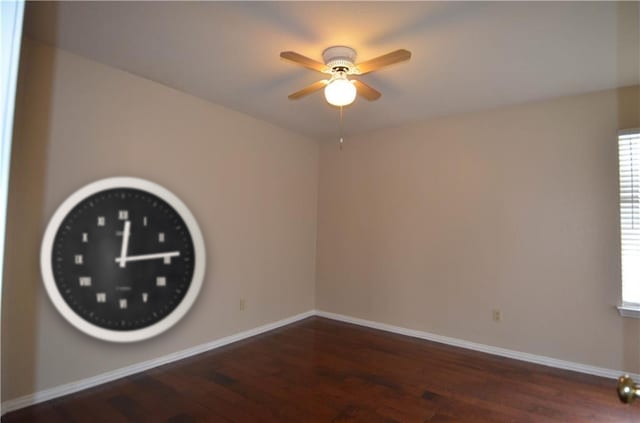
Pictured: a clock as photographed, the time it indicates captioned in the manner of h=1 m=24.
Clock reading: h=12 m=14
